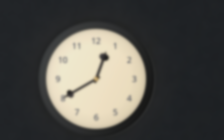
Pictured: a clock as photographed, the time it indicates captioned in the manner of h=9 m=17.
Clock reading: h=12 m=40
